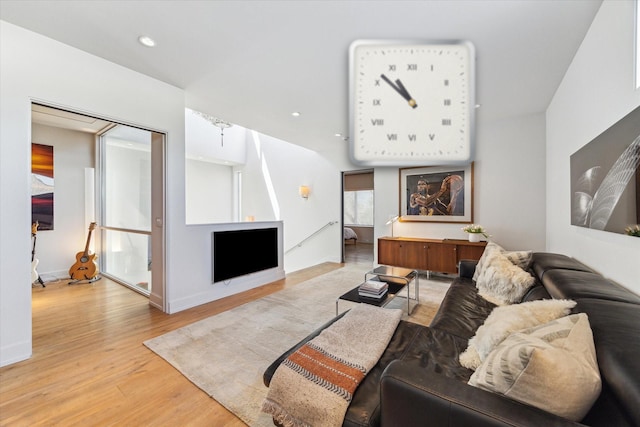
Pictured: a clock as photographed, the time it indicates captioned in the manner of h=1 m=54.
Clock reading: h=10 m=52
